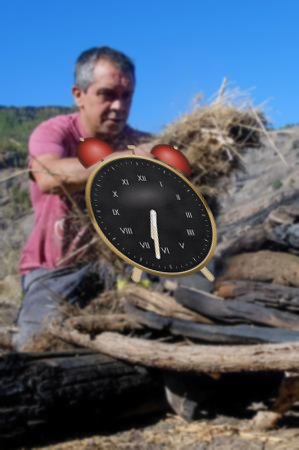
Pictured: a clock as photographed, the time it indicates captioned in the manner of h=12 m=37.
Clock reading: h=6 m=32
